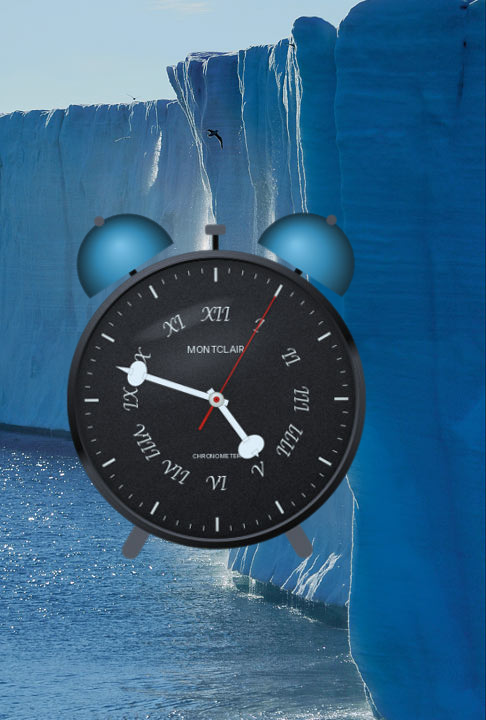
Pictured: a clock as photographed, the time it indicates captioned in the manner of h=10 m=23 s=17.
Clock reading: h=4 m=48 s=5
